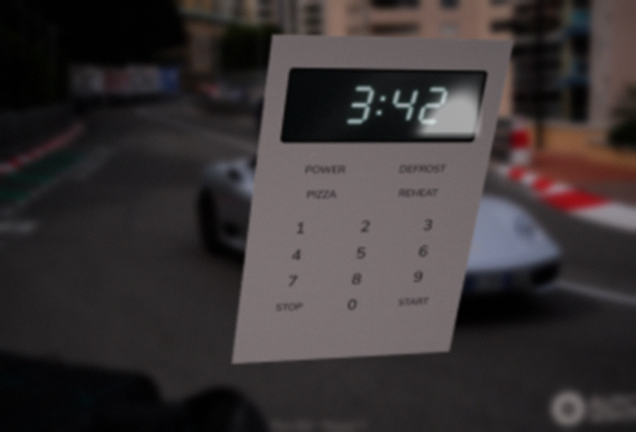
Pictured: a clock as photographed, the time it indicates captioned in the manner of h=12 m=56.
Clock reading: h=3 m=42
